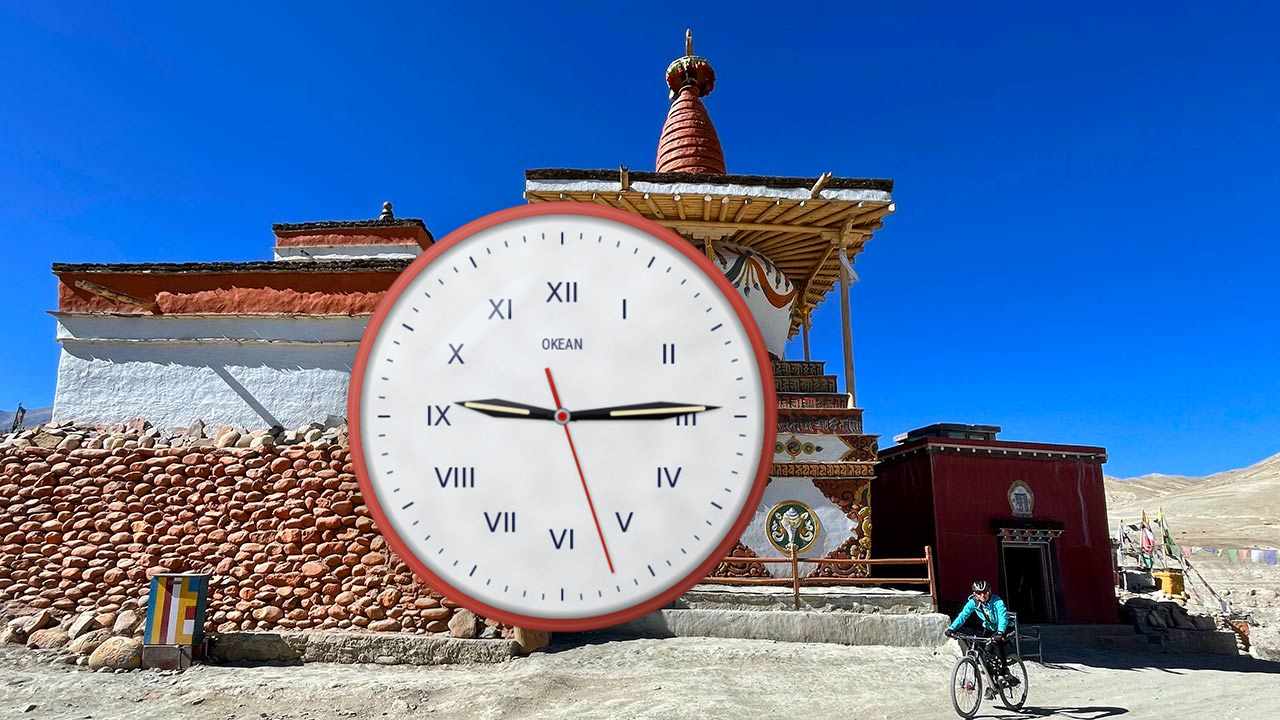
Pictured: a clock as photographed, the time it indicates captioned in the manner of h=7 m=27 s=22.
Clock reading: h=9 m=14 s=27
